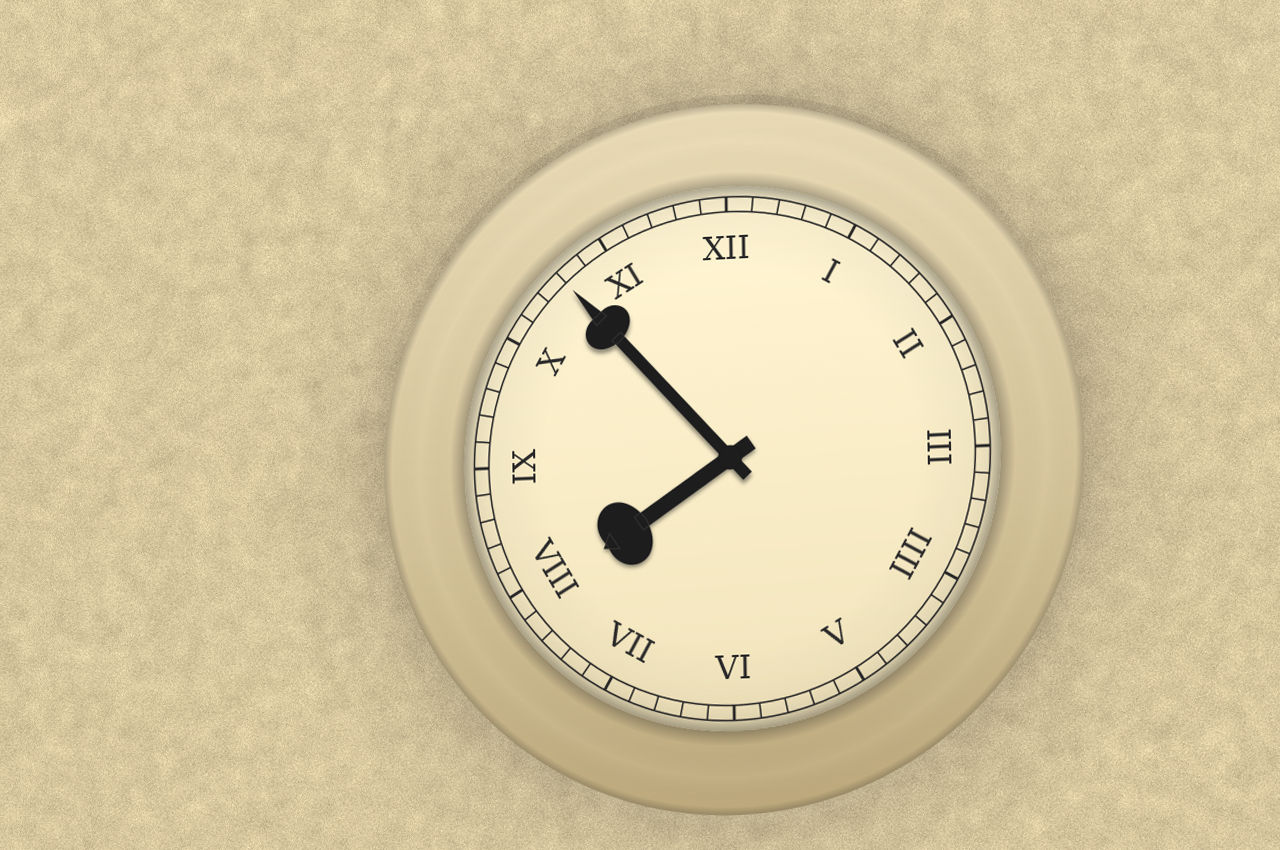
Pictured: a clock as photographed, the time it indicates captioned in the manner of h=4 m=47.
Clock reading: h=7 m=53
